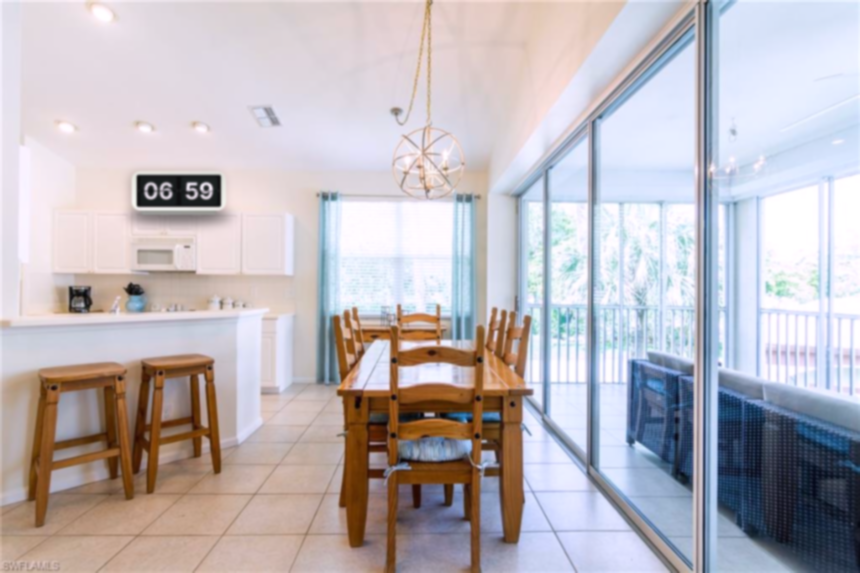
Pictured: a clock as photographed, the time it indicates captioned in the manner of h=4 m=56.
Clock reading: h=6 m=59
